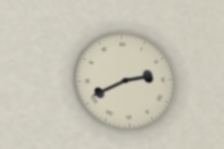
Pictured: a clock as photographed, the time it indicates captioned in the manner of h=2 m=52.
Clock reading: h=2 m=41
